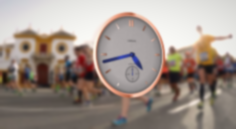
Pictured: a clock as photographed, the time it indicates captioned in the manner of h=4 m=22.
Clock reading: h=4 m=43
